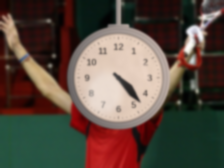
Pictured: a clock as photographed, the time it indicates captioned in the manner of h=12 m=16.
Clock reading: h=4 m=23
